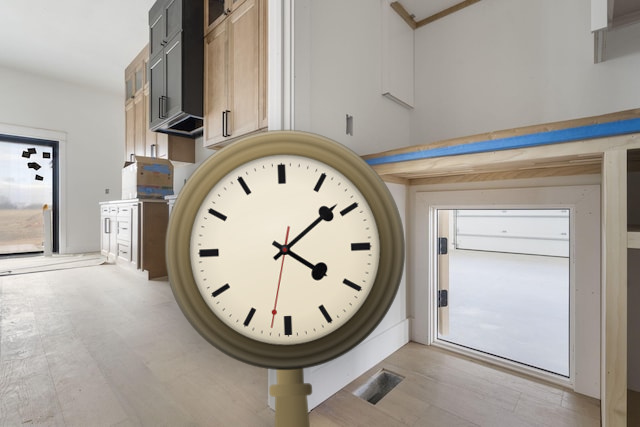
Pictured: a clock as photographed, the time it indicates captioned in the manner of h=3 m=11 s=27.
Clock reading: h=4 m=8 s=32
